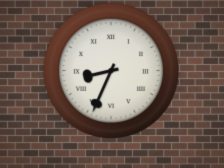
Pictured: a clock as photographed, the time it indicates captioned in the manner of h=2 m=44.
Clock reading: h=8 m=34
